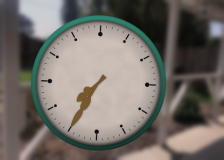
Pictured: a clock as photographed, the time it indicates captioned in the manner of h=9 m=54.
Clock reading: h=7 m=35
